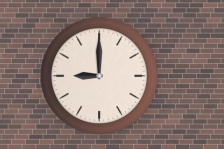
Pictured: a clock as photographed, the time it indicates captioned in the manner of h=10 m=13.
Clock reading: h=9 m=0
